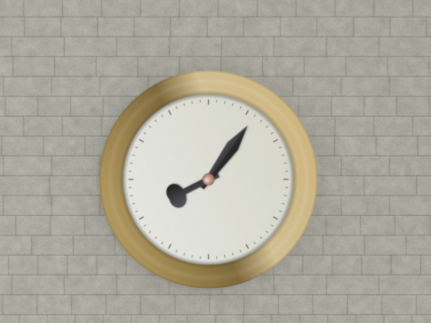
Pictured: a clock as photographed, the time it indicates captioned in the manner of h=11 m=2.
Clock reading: h=8 m=6
